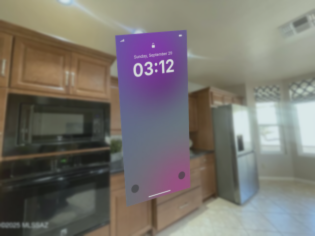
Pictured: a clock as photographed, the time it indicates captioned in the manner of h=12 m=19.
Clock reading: h=3 m=12
